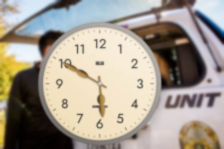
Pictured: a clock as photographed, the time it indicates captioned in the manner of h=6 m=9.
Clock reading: h=5 m=50
